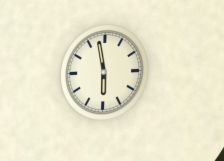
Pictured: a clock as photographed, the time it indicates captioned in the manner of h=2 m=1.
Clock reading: h=5 m=58
